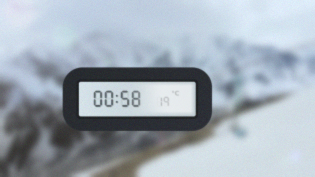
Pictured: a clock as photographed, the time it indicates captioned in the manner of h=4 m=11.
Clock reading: h=0 m=58
